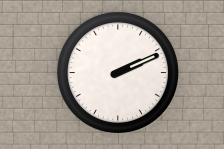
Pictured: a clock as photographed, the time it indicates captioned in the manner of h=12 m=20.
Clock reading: h=2 m=11
